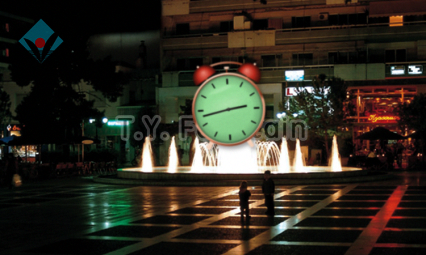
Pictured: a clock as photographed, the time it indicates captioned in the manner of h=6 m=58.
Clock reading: h=2 m=43
